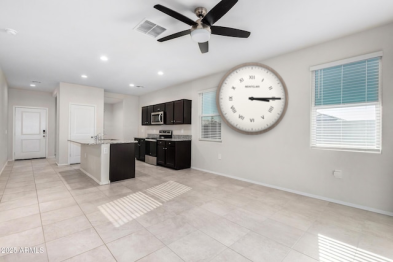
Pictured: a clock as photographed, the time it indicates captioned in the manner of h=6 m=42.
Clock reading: h=3 m=15
